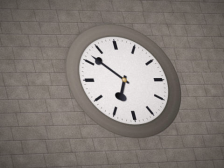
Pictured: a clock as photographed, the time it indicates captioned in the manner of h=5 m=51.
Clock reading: h=6 m=52
